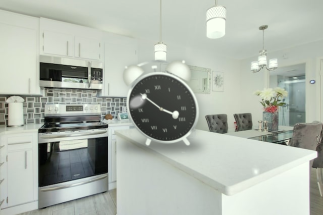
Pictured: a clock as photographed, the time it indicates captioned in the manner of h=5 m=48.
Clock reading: h=3 m=52
